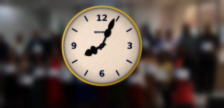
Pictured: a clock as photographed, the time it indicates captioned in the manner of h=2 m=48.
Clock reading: h=8 m=4
